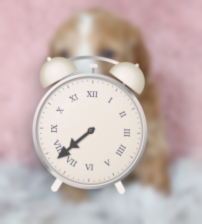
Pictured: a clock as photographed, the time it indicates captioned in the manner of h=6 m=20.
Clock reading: h=7 m=38
